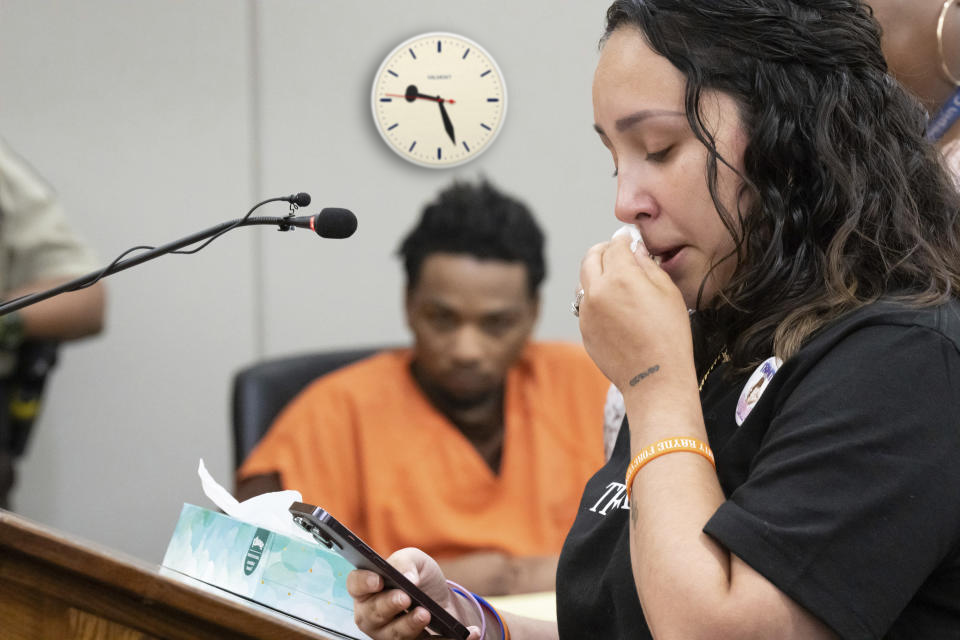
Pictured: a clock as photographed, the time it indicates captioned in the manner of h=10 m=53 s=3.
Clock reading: h=9 m=26 s=46
